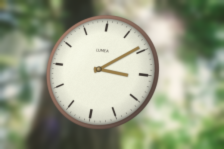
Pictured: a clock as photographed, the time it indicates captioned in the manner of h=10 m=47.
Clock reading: h=3 m=9
